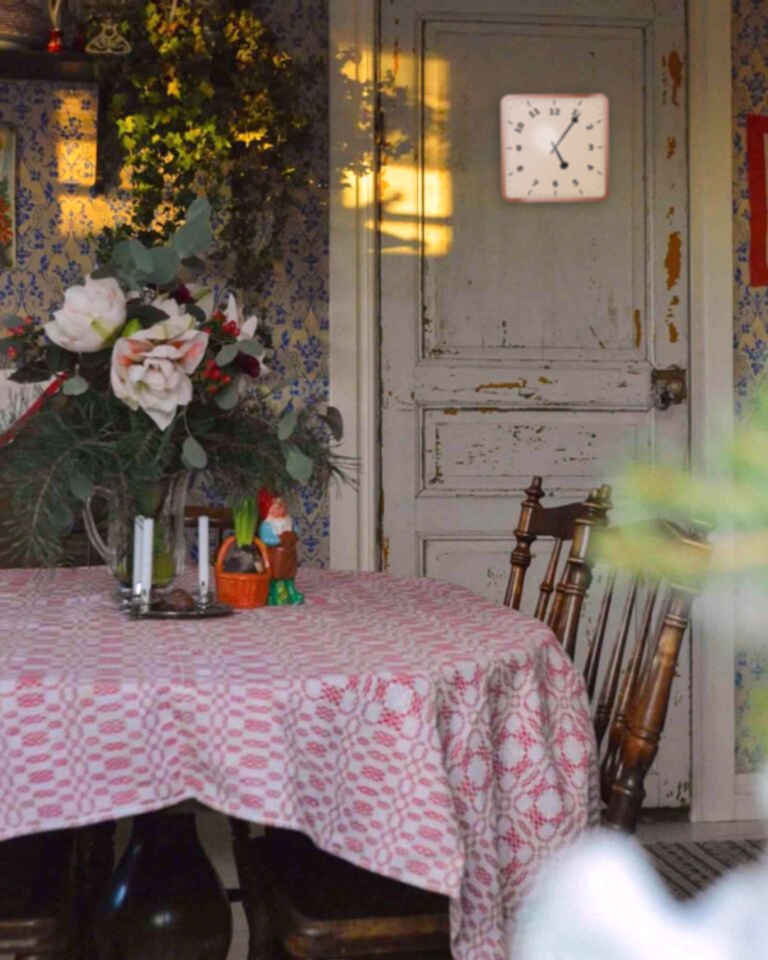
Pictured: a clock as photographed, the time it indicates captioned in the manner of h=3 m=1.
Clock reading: h=5 m=6
